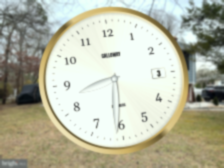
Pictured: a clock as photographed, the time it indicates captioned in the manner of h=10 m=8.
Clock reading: h=8 m=31
